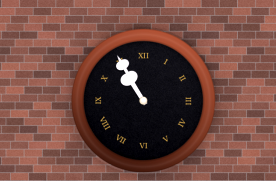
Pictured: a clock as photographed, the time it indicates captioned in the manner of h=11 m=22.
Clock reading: h=10 m=55
